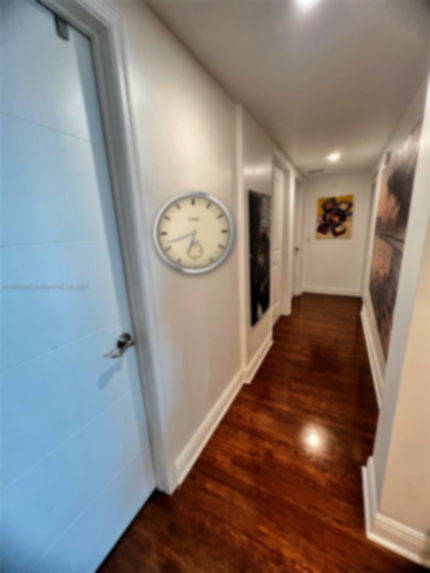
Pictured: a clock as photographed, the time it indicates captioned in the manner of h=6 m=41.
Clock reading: h=6 m=42
